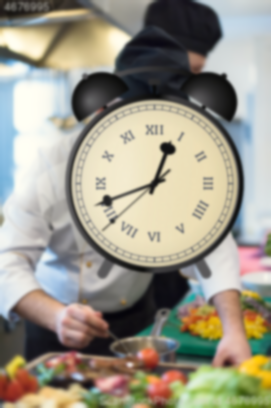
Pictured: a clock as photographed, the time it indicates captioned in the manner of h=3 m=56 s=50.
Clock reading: h=12 m=41 s=38
